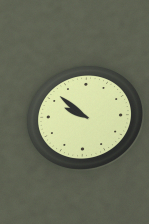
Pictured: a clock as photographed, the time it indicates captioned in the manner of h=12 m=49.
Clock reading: h=9 m=52
